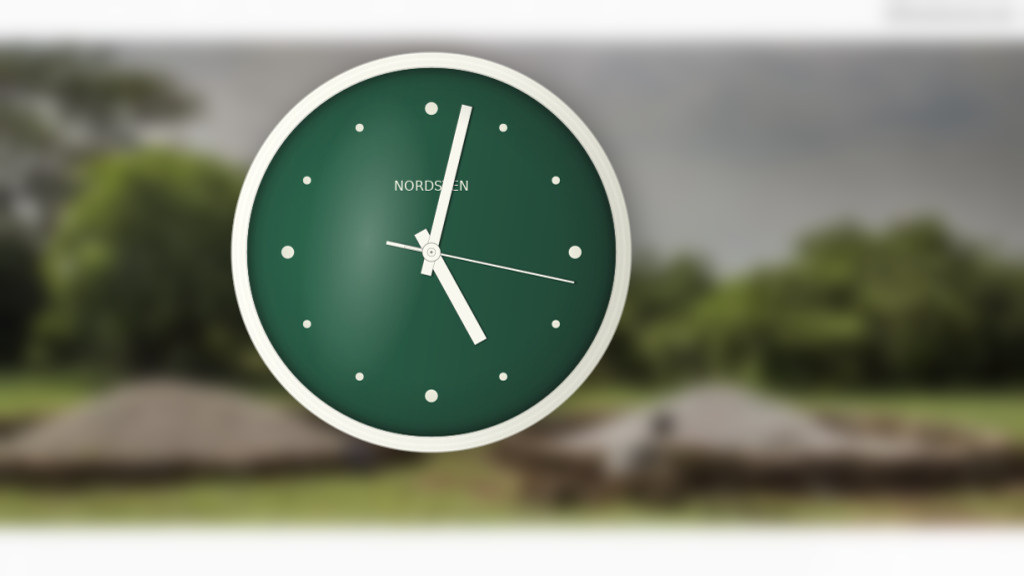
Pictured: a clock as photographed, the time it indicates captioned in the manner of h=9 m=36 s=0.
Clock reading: h=5 m=2 s=17
